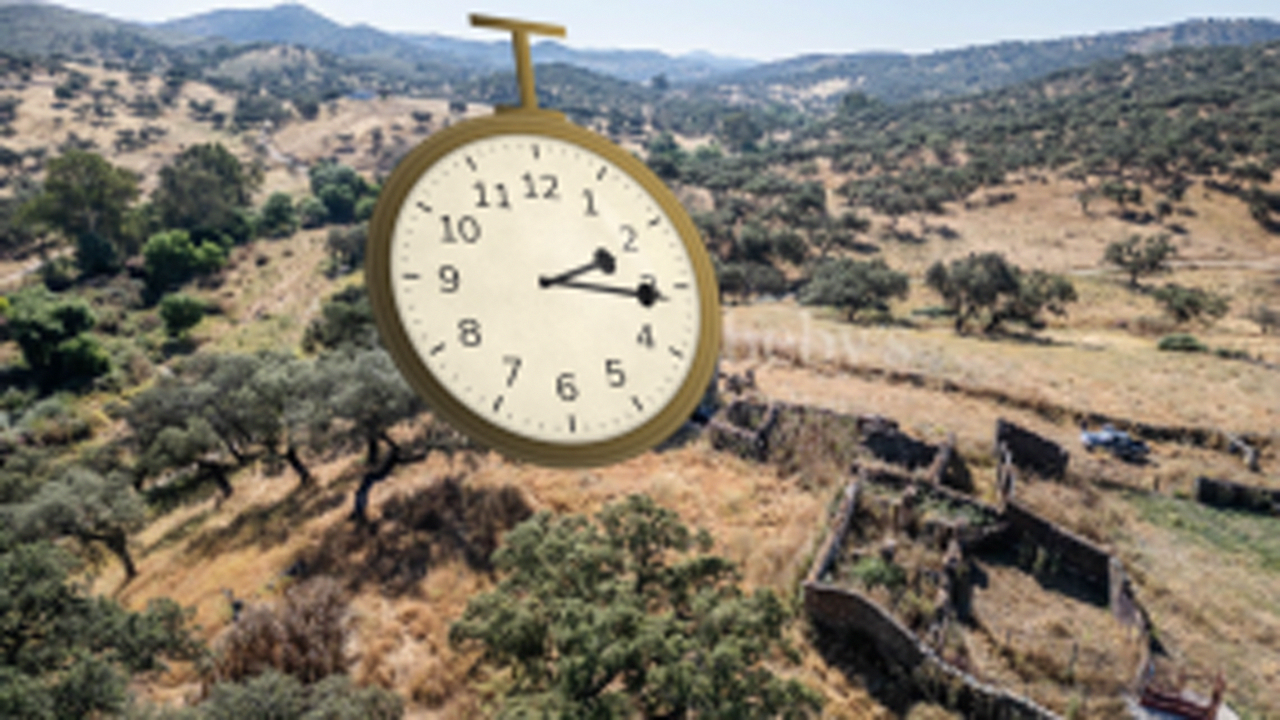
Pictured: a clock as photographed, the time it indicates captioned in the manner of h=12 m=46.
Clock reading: h=2 m=16
